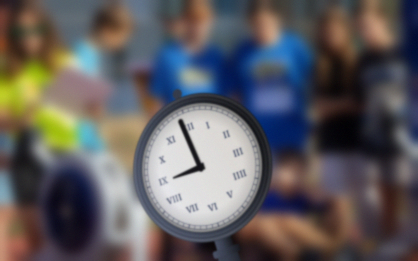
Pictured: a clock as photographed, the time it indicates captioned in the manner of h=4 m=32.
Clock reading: h=8 m=59
